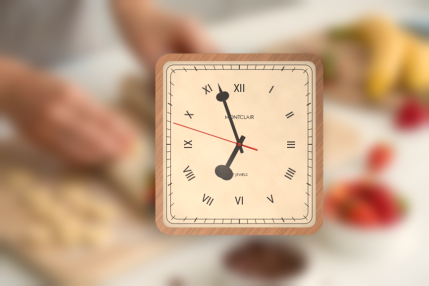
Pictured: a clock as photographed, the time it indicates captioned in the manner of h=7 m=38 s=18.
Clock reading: h=6 m=56 s=48
